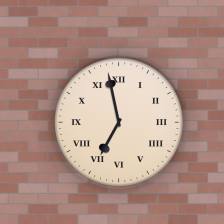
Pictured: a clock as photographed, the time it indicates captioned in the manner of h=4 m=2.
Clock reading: h=6 m=58
